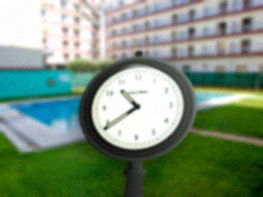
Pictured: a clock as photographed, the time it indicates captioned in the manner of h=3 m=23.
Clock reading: h=10 m=39
